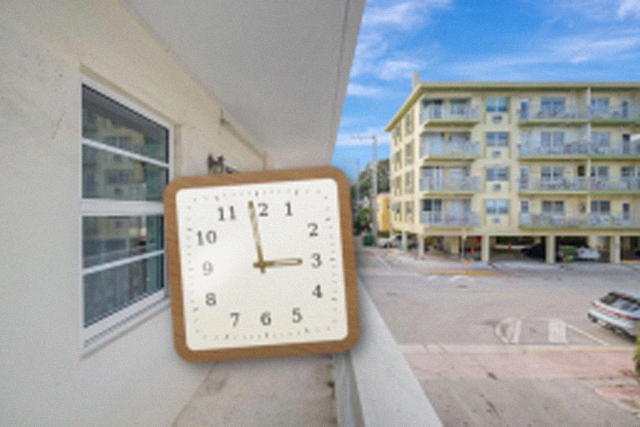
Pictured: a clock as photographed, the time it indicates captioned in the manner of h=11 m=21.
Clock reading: h=2 m=59
